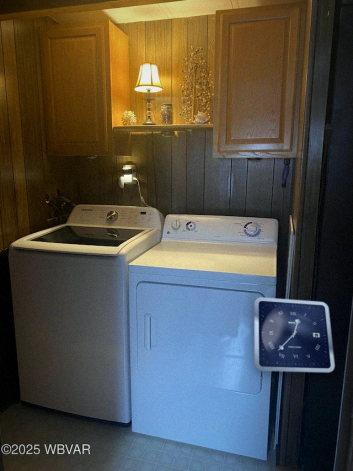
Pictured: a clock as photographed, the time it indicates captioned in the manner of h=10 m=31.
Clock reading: h=12 m=37
